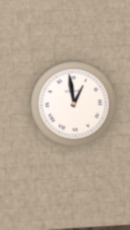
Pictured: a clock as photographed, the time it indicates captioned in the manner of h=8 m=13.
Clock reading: h=12 m=59
